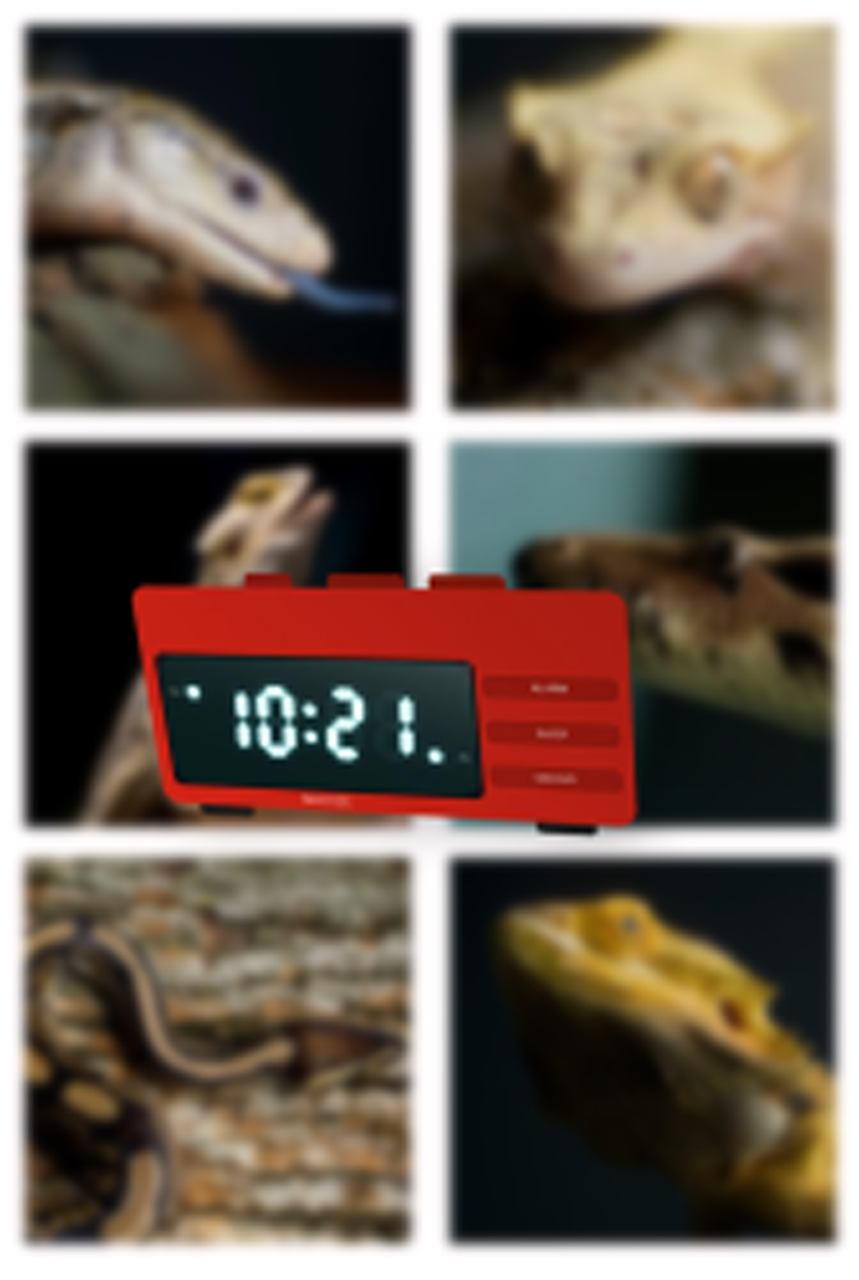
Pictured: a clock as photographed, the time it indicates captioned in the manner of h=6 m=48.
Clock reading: h=10 m=21
